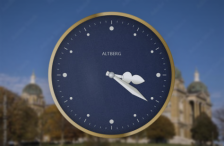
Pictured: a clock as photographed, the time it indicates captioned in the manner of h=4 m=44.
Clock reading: h=3 m=21
